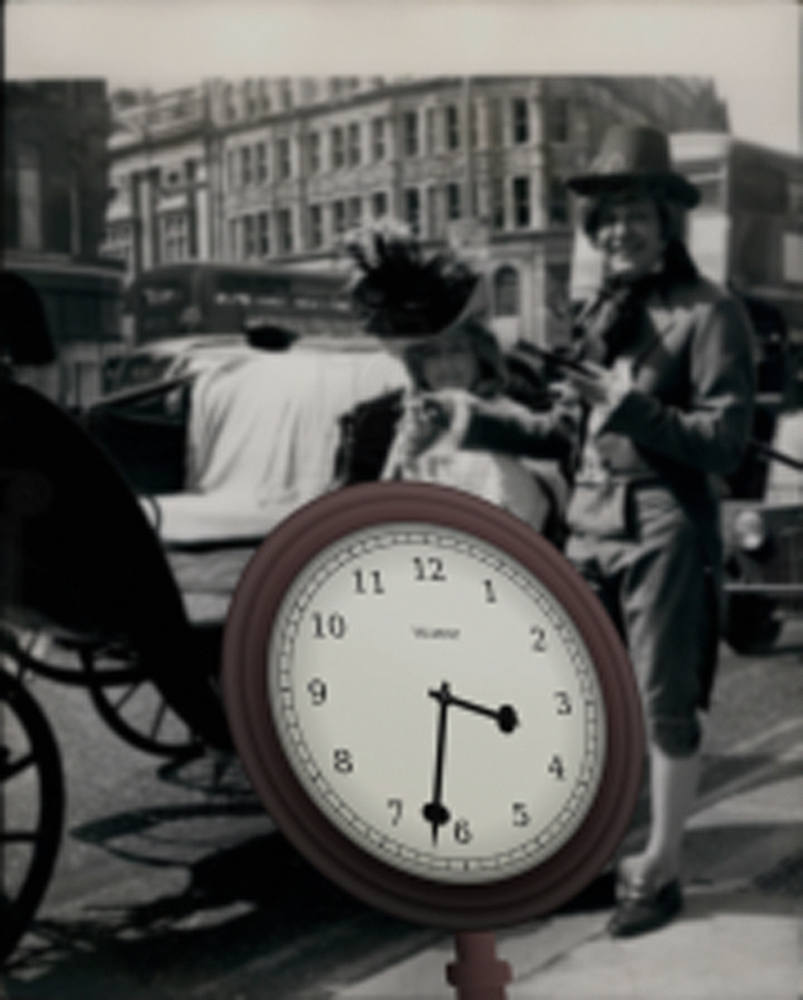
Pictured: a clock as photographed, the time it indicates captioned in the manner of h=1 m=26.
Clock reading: h=3 m=32
